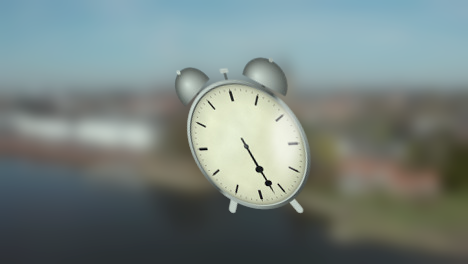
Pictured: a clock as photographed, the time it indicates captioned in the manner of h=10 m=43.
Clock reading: h=5 m=27
